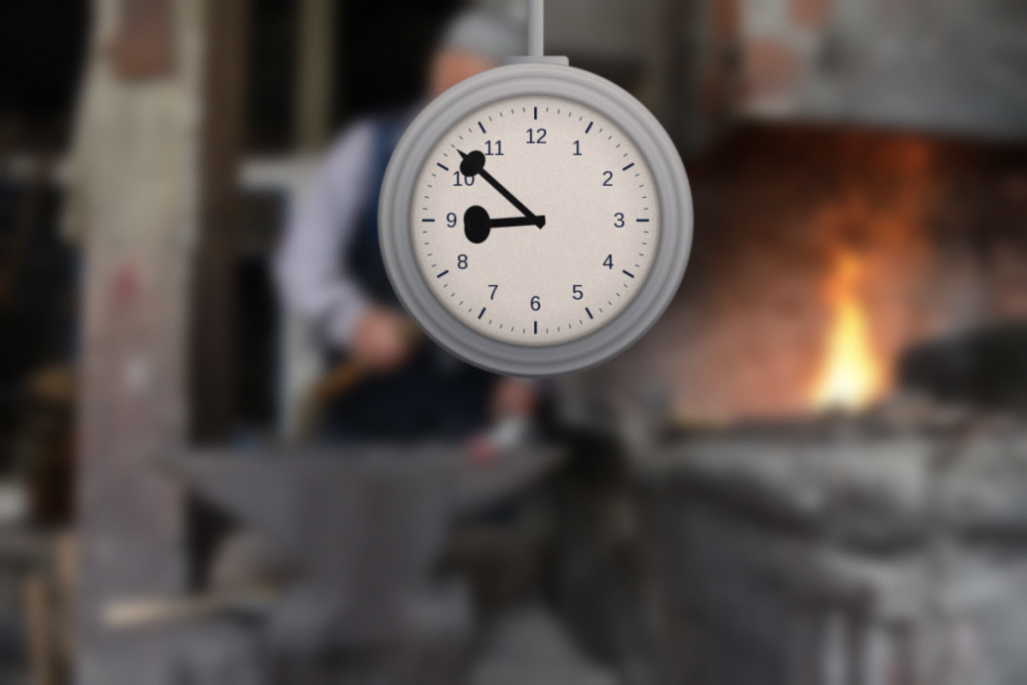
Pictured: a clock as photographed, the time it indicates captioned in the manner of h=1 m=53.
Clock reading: h=8 m=52
